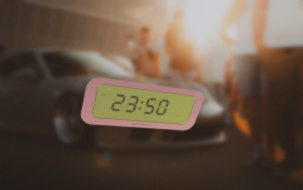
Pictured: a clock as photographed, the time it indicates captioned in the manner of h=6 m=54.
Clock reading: h=23 m=50
